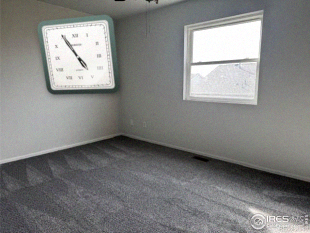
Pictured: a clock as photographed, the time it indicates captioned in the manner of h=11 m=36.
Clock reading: h=4 m=55
